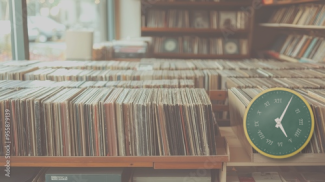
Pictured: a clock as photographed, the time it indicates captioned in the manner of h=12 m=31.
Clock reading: h=5 m=5
